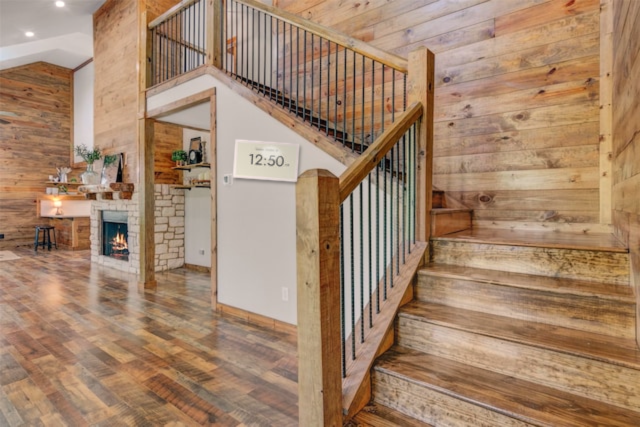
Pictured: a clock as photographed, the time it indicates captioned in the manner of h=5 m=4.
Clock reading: h=12 m=50
